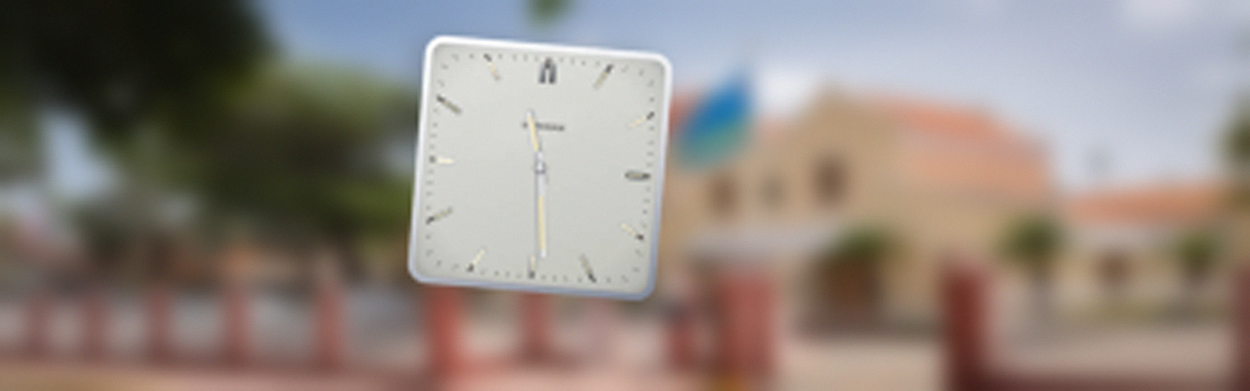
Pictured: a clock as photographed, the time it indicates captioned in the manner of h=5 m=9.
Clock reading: h=11 m=29
